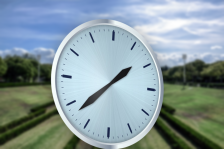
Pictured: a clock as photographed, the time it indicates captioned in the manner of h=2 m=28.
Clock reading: h=1 m=38
